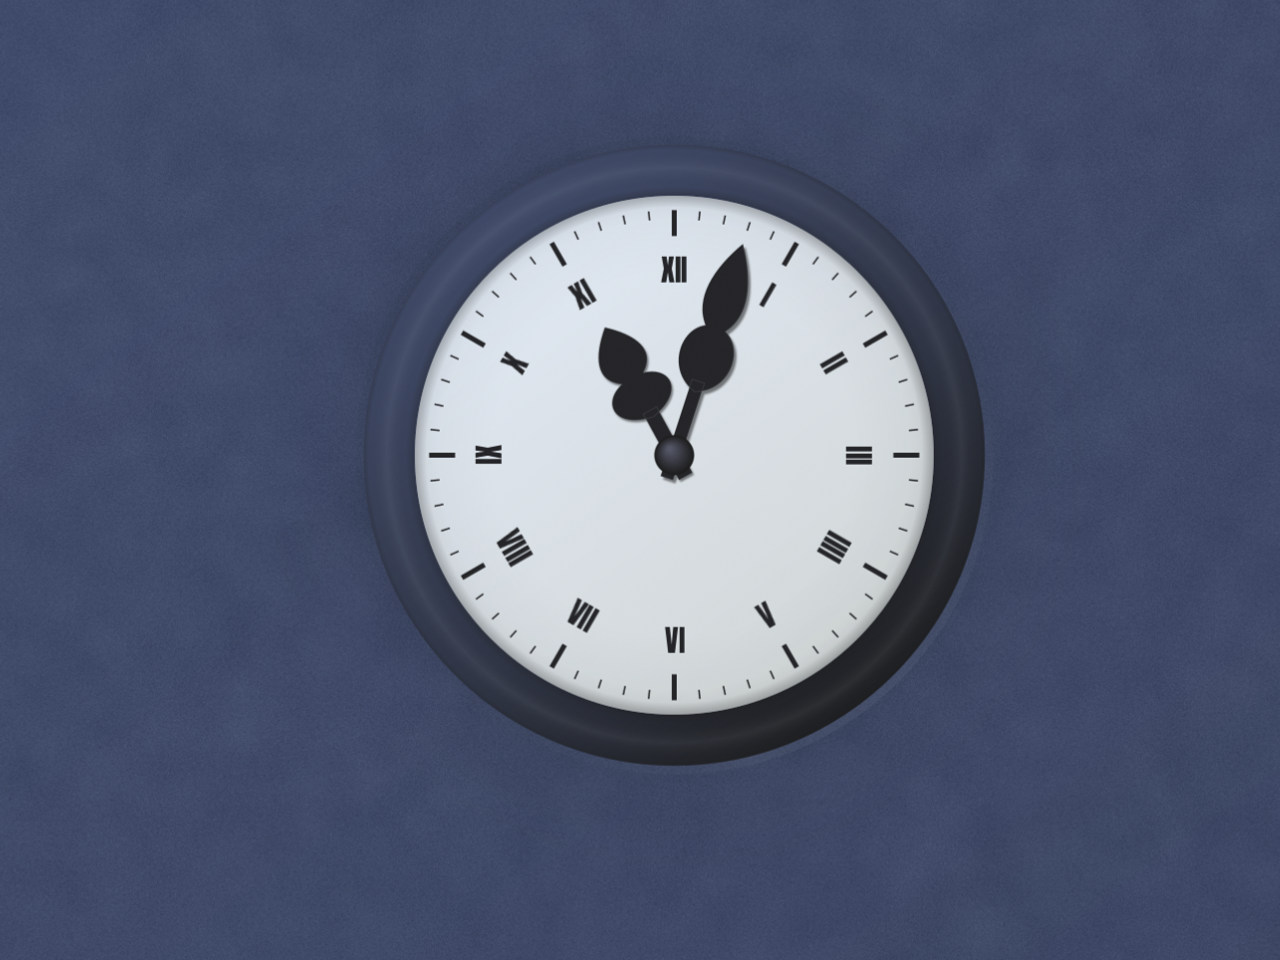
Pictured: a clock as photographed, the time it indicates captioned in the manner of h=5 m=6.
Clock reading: h=11 m=3
